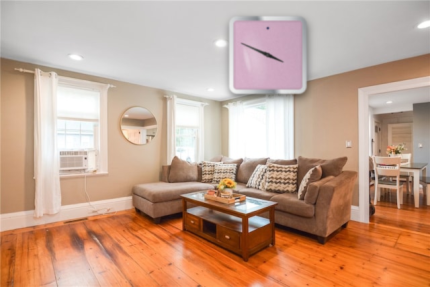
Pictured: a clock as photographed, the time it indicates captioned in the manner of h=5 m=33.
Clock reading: h=3 m=49
